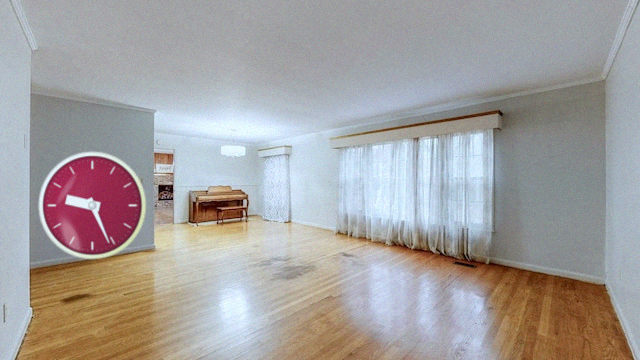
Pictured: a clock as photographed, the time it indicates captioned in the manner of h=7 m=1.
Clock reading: h=9 m=26
